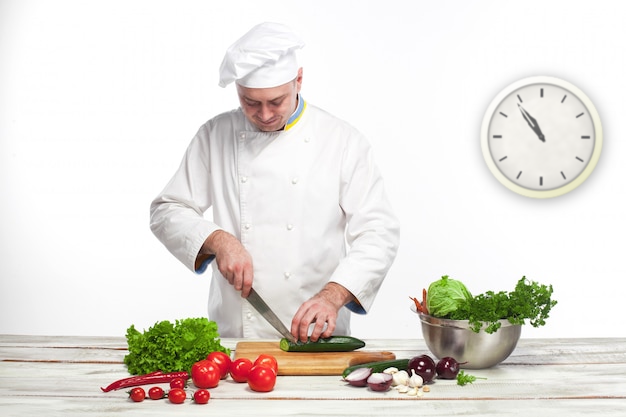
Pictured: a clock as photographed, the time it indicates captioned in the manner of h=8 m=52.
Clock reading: h=10 m=54
